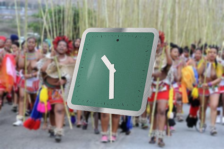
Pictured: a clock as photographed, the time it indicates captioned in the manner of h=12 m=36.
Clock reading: h=10 m=28
